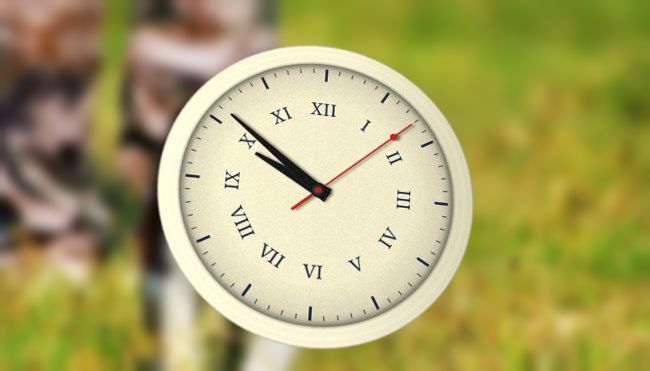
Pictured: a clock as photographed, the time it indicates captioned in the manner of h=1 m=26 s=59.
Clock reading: h=9 m=51 s=8
